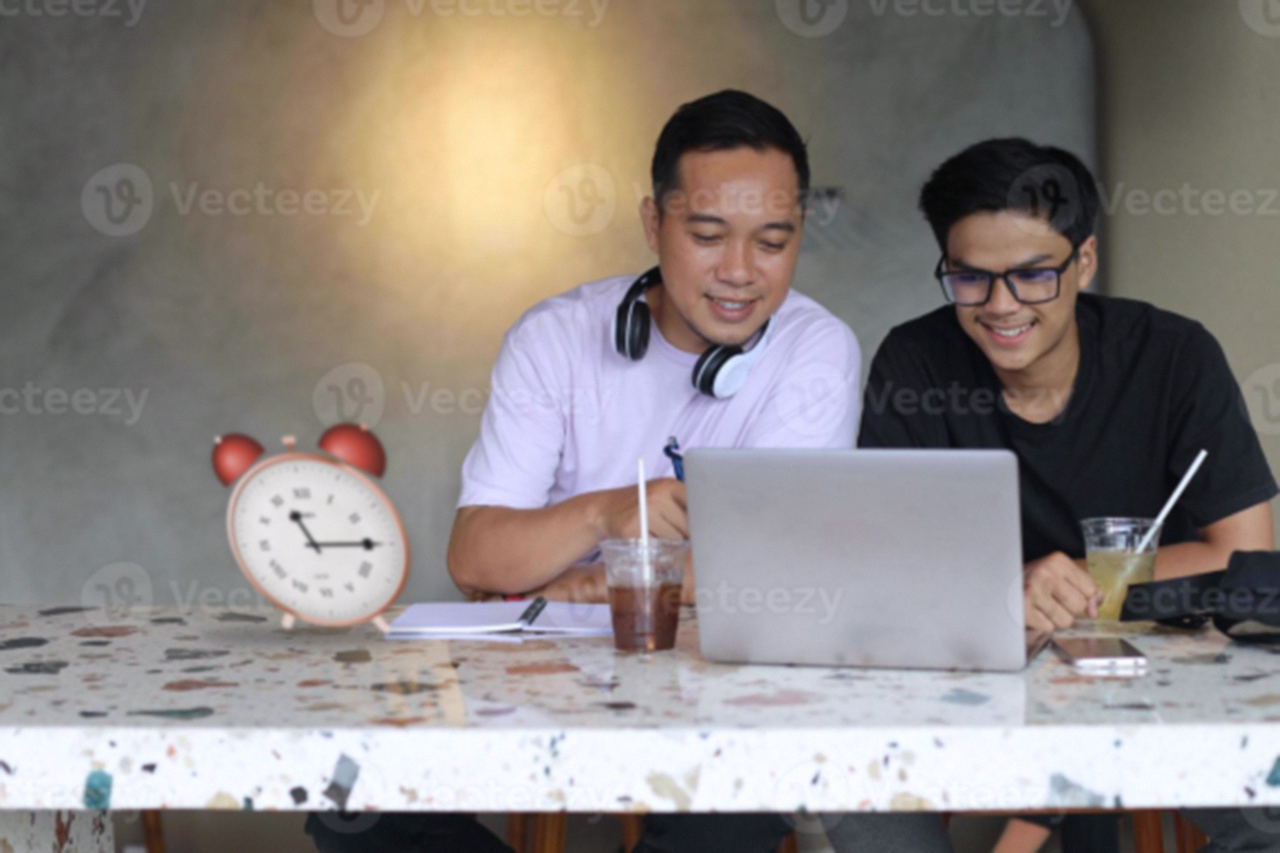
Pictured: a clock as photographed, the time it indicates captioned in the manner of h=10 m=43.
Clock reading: h=11 m=15
